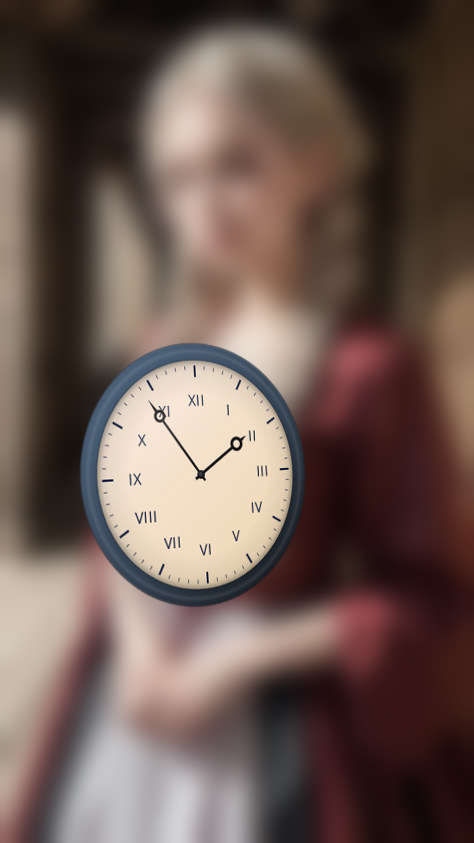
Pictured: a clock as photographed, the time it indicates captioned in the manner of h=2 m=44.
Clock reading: h=1 m=54
